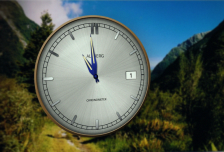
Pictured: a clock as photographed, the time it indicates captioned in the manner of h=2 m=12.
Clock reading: h=10 m=59
